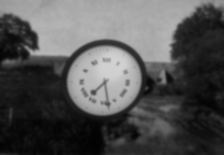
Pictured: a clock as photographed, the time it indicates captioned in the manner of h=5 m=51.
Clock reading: h=7 m=28
